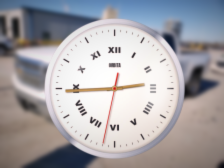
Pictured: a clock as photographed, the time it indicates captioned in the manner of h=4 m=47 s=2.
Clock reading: h=2 m=44 s=32
